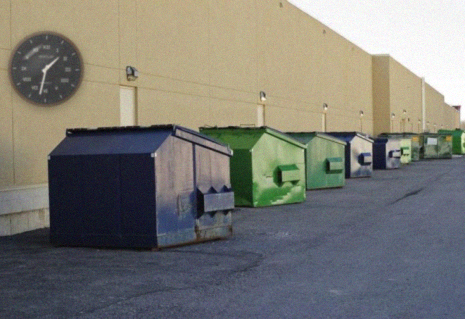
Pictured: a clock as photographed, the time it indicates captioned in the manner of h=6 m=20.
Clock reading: h=1 m=32
